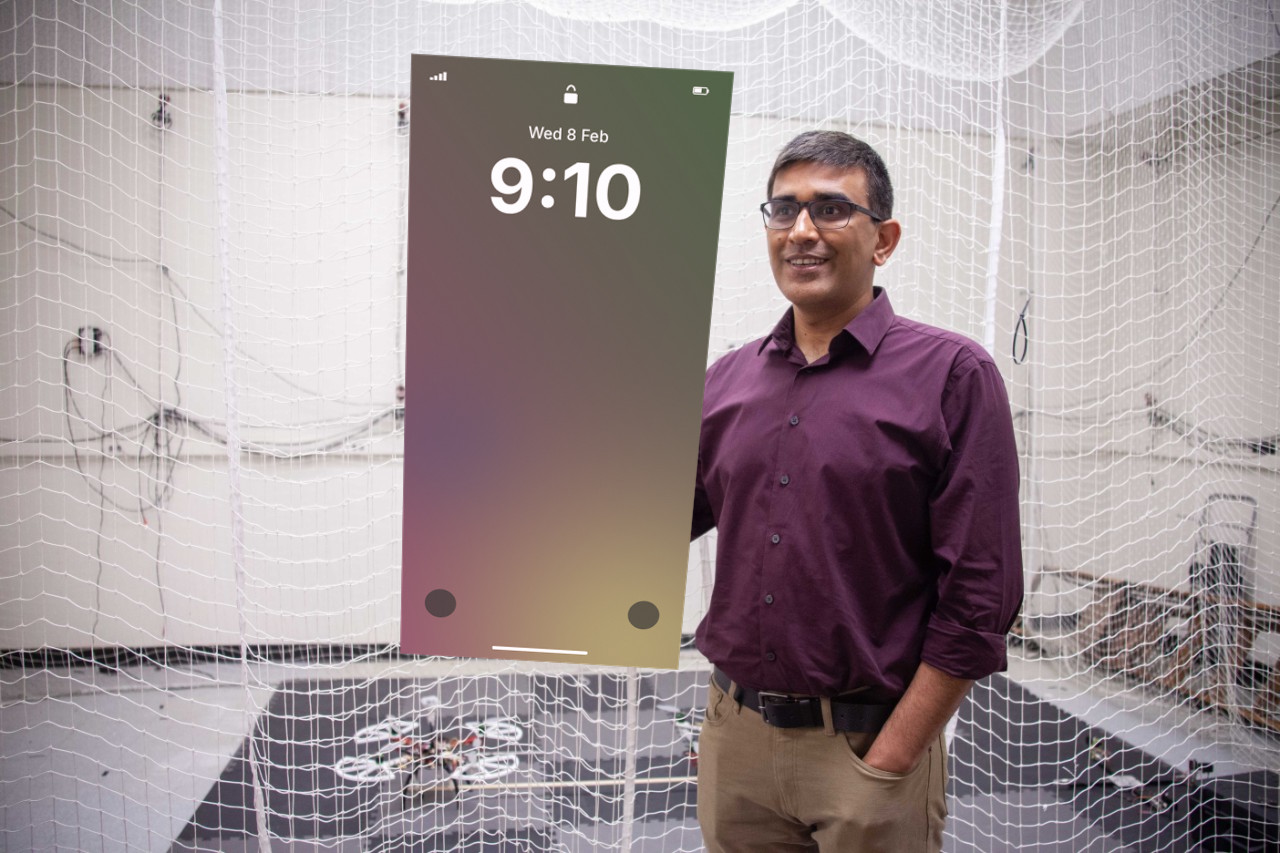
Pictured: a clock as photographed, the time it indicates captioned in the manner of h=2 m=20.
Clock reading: h=9 m=10
